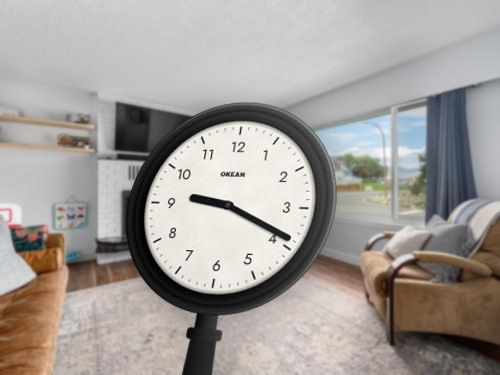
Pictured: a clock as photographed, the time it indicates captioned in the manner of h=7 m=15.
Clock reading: h=9 m=19
